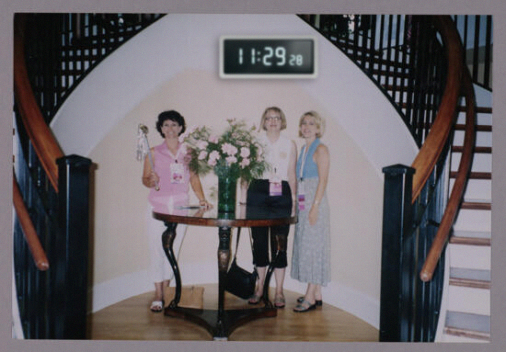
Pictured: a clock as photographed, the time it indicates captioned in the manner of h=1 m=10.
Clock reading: h=11 m=29
